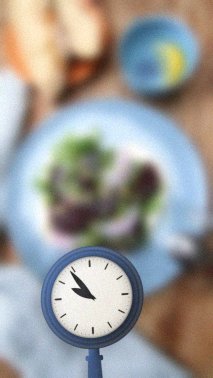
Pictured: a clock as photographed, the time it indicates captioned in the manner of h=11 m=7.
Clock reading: h=9 m=54
